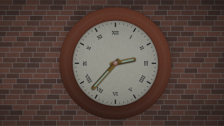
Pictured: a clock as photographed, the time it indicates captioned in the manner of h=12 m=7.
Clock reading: h=2 m=37
